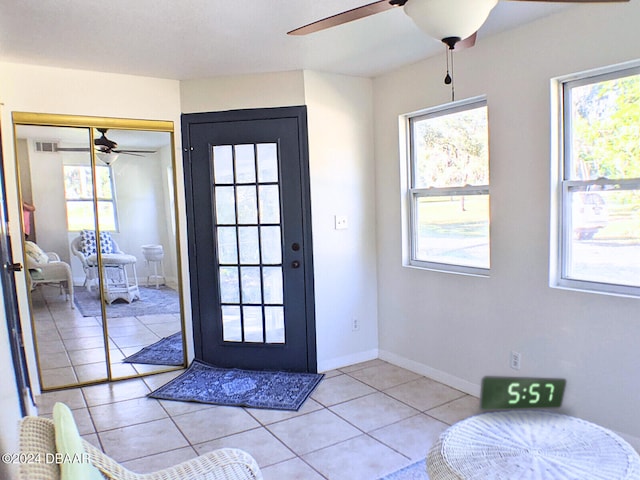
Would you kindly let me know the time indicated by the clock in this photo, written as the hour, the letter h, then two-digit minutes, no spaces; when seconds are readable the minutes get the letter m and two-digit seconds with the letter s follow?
5h57
